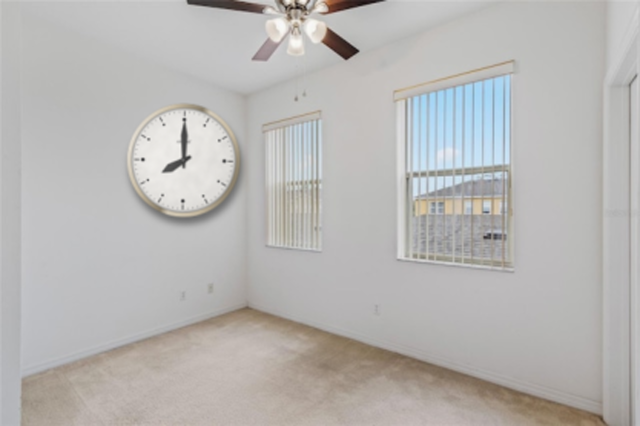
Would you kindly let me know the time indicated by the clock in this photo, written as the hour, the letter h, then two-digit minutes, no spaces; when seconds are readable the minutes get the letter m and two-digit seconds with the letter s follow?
8h00
